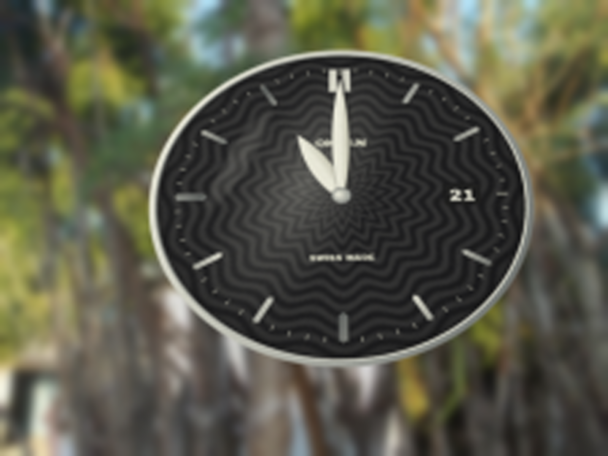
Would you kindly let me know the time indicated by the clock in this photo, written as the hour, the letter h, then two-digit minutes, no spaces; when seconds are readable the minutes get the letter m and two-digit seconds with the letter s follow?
11h00
